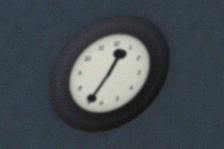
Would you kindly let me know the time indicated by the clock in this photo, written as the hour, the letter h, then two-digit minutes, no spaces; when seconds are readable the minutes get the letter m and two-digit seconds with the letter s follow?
12h34
